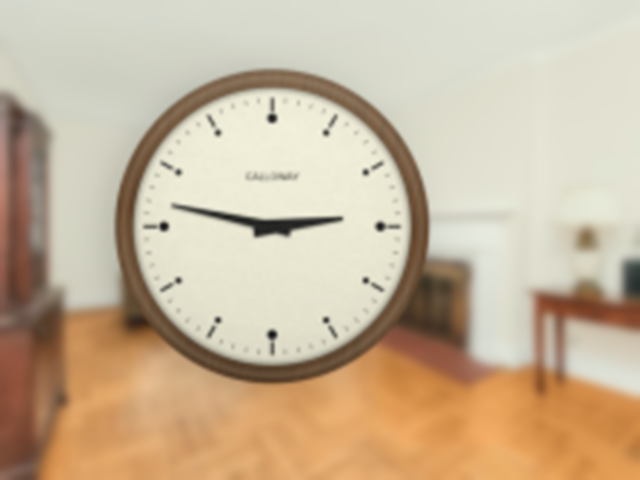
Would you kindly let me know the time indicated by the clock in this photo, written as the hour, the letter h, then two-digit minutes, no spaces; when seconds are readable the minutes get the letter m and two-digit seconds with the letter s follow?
2h47
